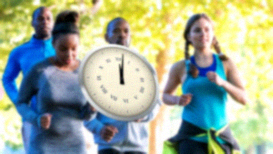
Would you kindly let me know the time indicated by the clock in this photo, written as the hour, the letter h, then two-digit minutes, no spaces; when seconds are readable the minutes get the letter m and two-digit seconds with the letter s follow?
12h02
